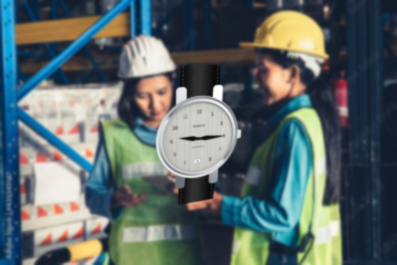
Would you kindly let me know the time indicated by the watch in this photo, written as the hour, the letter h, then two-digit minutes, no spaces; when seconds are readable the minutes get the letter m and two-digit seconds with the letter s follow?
9h15
